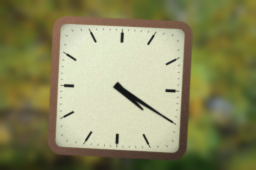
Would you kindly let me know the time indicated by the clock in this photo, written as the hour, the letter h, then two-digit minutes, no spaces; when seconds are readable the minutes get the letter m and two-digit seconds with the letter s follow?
4h20
